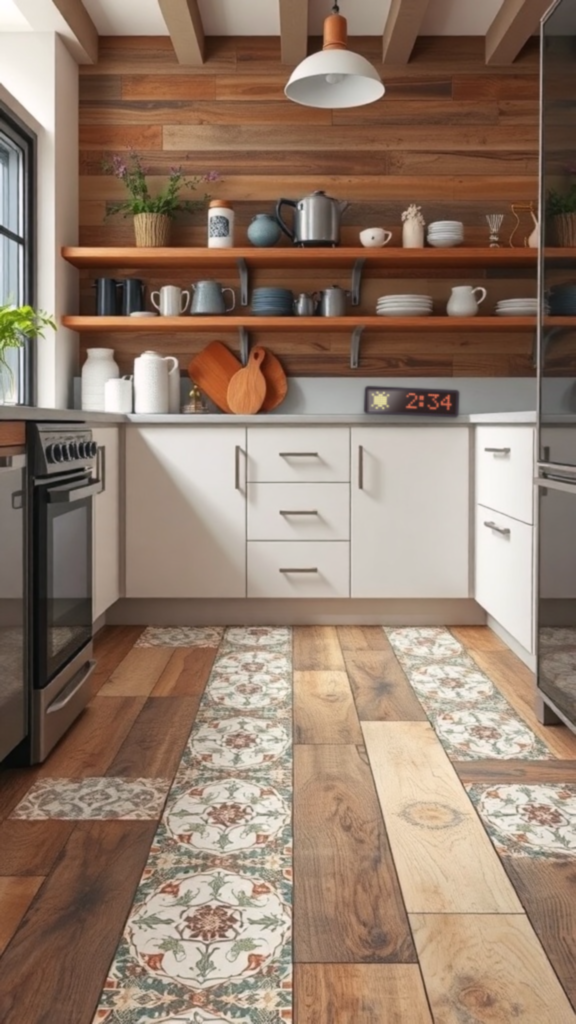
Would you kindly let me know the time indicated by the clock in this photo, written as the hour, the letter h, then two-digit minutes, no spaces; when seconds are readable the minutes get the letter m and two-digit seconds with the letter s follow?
2h34
